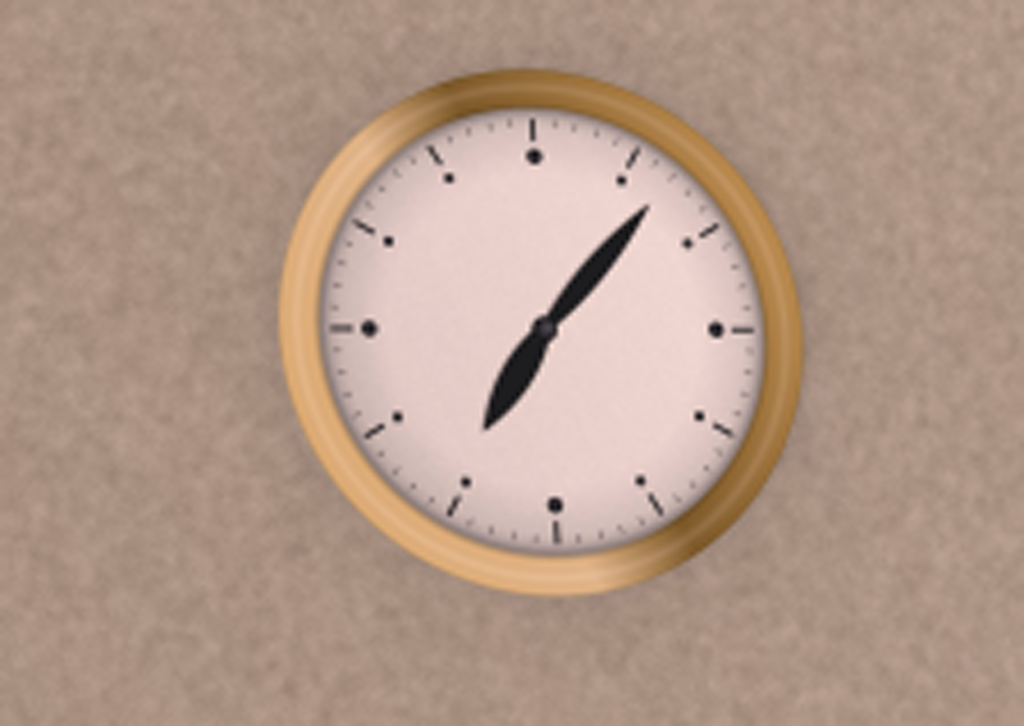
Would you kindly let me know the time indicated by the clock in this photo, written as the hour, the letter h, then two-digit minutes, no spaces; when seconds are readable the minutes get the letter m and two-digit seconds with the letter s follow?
7h07
